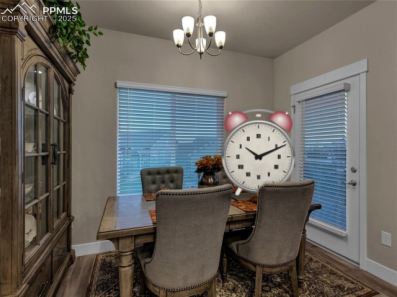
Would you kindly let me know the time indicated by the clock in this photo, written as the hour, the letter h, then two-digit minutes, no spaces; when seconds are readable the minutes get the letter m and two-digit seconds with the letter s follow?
10h11
